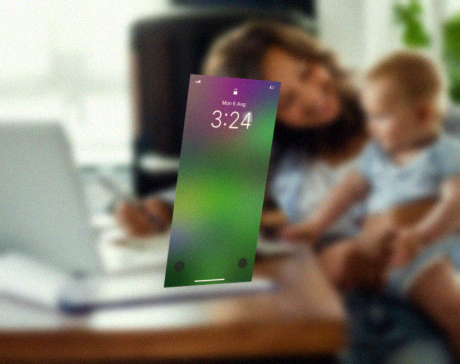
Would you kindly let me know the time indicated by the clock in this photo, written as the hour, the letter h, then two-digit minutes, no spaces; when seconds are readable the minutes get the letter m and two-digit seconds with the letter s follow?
3h24
